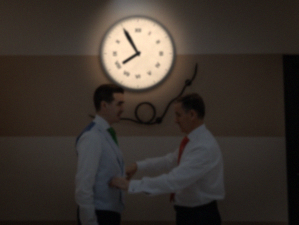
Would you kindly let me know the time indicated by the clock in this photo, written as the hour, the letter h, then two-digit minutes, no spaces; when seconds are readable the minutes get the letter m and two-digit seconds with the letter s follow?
7h55
